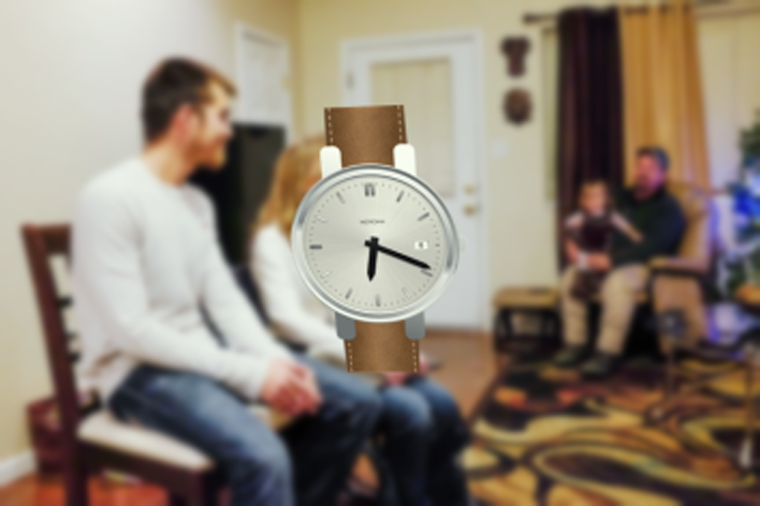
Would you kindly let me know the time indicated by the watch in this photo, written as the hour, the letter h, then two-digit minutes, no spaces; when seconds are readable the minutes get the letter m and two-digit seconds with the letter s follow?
6h19
